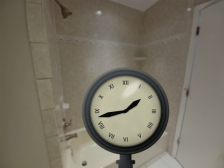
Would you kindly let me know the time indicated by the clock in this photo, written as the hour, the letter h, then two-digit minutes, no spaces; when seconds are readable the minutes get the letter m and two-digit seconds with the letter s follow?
1h43
